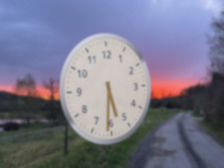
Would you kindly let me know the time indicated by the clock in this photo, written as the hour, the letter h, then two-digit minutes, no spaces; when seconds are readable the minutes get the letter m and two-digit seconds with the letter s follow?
5h31
